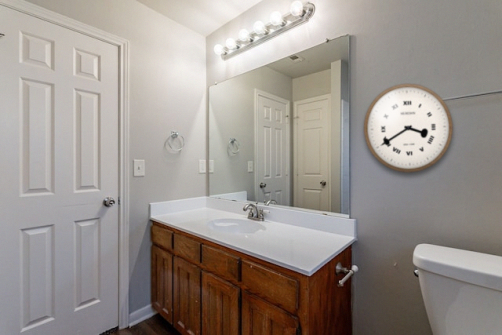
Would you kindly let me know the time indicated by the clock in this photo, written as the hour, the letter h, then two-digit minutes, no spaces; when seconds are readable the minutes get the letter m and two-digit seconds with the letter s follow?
3h40
